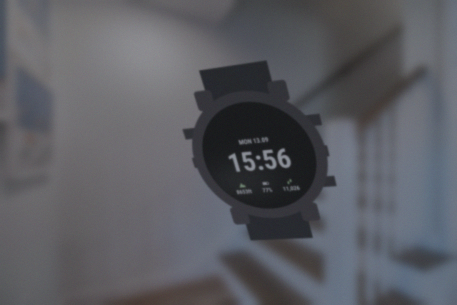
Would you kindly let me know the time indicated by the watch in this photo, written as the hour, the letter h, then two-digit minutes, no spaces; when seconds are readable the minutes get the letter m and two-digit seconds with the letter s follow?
15h56
